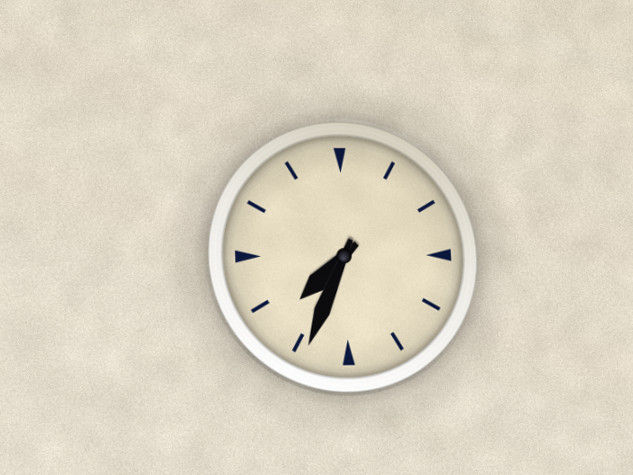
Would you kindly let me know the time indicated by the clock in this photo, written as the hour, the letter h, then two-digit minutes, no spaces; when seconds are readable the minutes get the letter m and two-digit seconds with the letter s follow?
7h34
